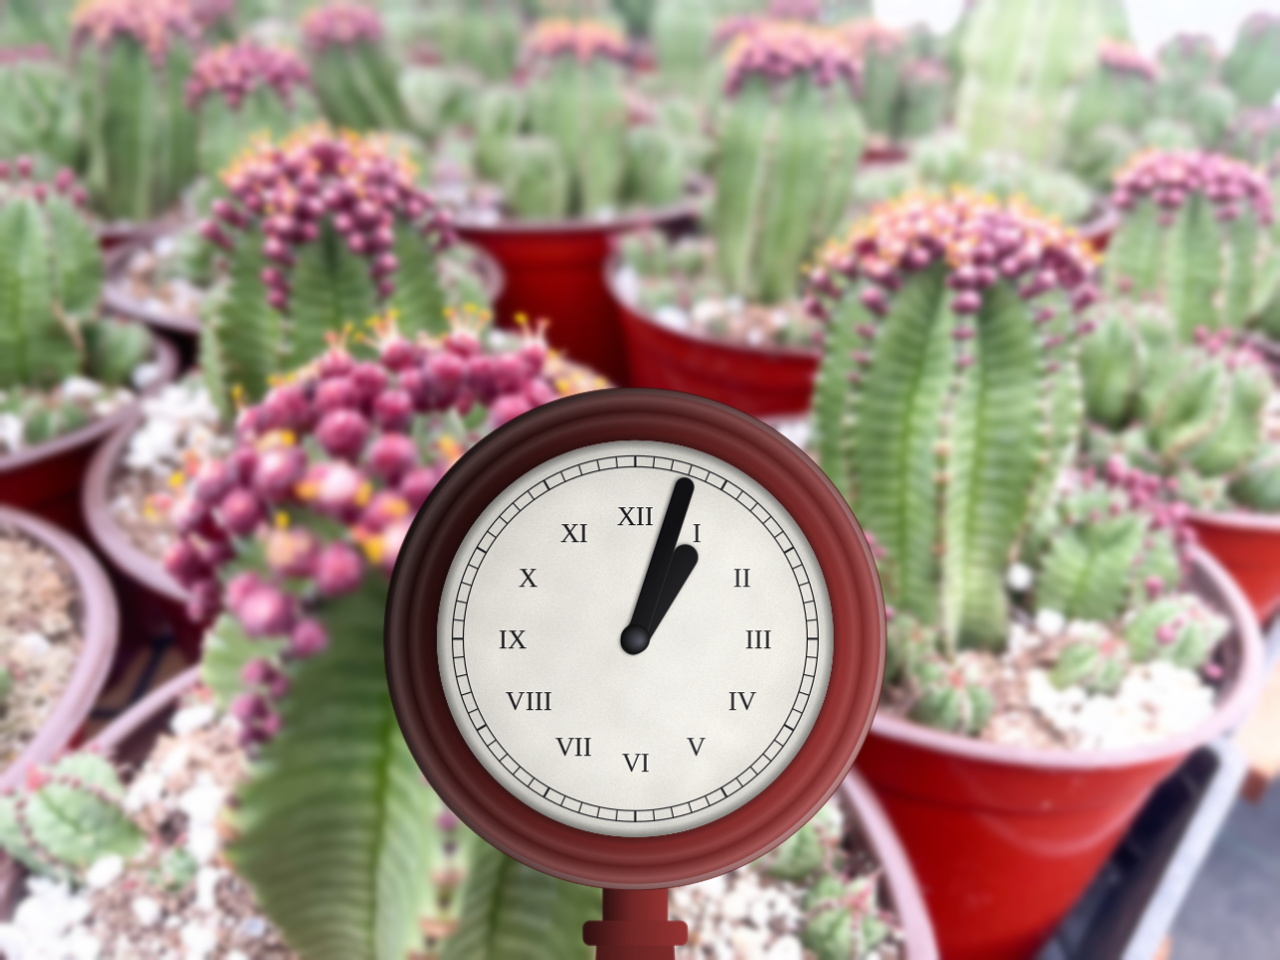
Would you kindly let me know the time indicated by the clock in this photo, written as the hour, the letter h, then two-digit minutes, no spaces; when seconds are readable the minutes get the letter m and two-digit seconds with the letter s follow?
1h03
